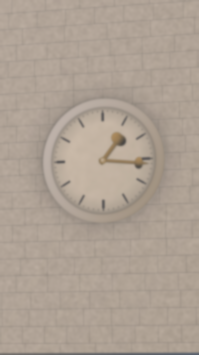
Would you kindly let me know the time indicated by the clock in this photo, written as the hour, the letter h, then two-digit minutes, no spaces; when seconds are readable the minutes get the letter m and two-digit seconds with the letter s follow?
1h16
